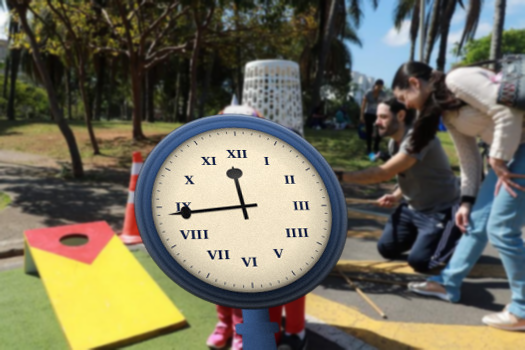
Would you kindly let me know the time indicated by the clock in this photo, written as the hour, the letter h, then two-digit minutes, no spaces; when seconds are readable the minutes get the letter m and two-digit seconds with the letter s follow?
11h44
